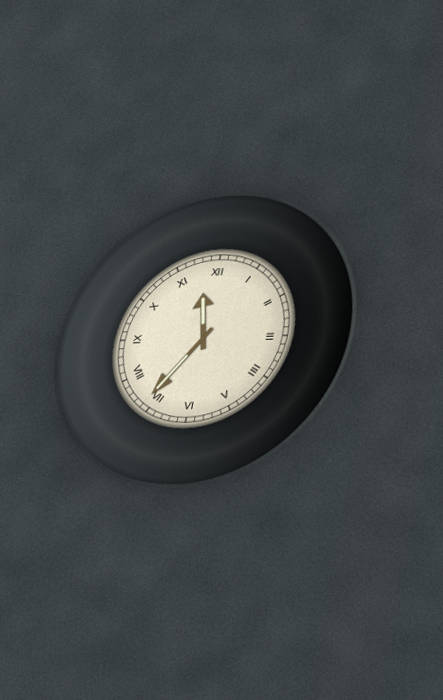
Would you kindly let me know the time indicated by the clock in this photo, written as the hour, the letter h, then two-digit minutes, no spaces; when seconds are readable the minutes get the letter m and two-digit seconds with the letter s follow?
11h36
